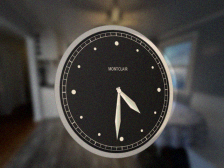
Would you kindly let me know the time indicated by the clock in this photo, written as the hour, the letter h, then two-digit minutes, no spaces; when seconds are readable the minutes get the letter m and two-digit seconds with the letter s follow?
4h31
